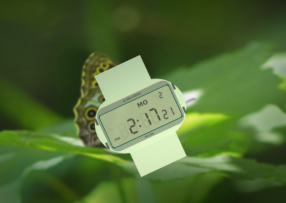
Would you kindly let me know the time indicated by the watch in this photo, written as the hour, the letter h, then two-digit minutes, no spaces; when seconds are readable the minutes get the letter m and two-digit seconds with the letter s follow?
2h17m21s
